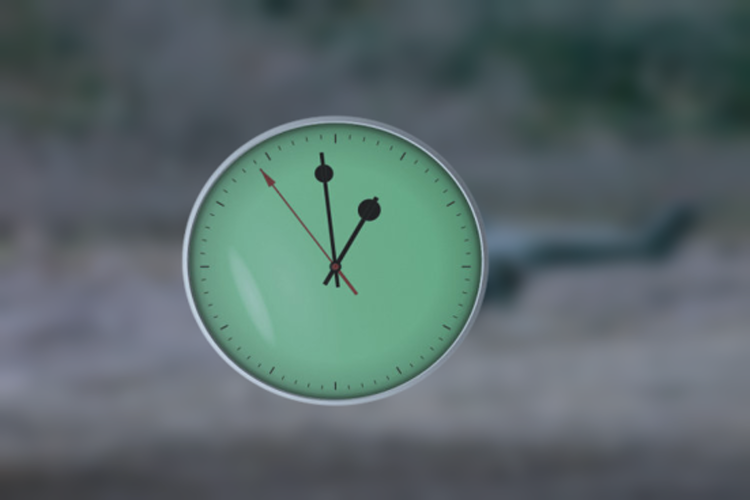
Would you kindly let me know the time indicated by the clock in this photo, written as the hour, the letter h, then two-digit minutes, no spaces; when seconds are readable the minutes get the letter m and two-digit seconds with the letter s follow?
12h58m54s
